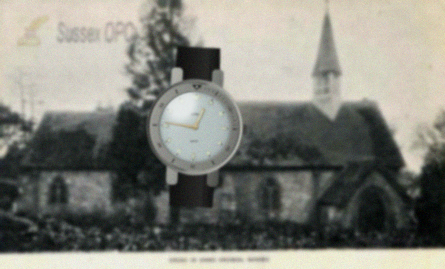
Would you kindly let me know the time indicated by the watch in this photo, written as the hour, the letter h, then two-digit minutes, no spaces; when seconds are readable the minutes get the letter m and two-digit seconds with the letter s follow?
12h46
